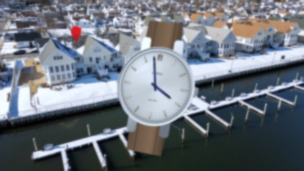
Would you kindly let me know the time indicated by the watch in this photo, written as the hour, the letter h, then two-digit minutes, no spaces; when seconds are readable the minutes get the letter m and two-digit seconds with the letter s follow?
3h58
